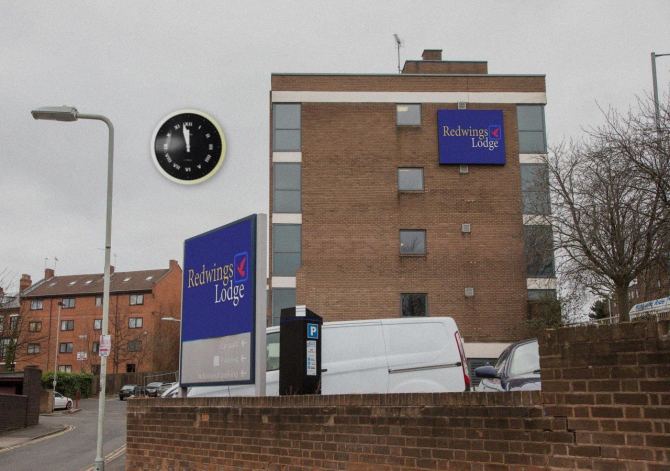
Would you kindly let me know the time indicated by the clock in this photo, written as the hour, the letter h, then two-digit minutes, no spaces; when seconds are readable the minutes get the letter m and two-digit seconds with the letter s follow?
11h58
